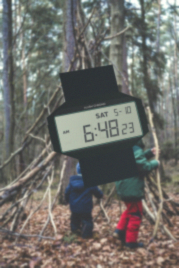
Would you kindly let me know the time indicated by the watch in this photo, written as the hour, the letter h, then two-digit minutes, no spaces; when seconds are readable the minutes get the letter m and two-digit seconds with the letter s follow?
6h48m23s
